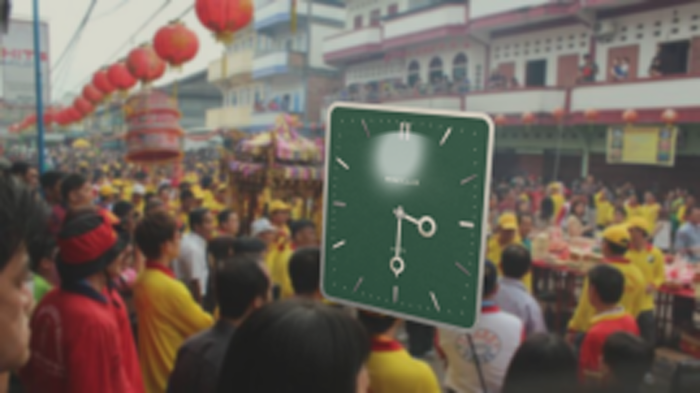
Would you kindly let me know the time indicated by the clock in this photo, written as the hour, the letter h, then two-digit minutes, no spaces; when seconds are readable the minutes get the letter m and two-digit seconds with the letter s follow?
3h30
